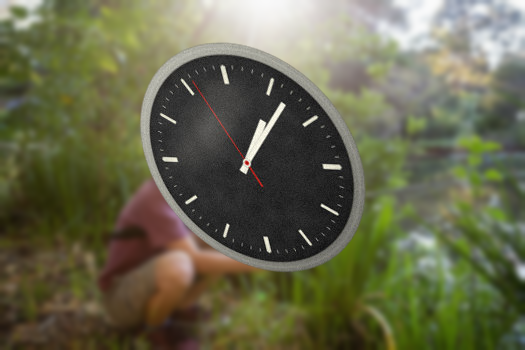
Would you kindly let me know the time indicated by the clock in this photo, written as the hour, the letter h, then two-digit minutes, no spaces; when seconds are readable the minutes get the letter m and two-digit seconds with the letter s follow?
1h06m56s
